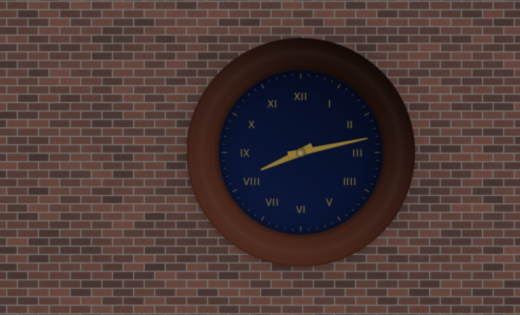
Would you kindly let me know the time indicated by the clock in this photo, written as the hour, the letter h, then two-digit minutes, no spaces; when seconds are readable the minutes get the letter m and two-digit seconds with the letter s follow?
8h13
